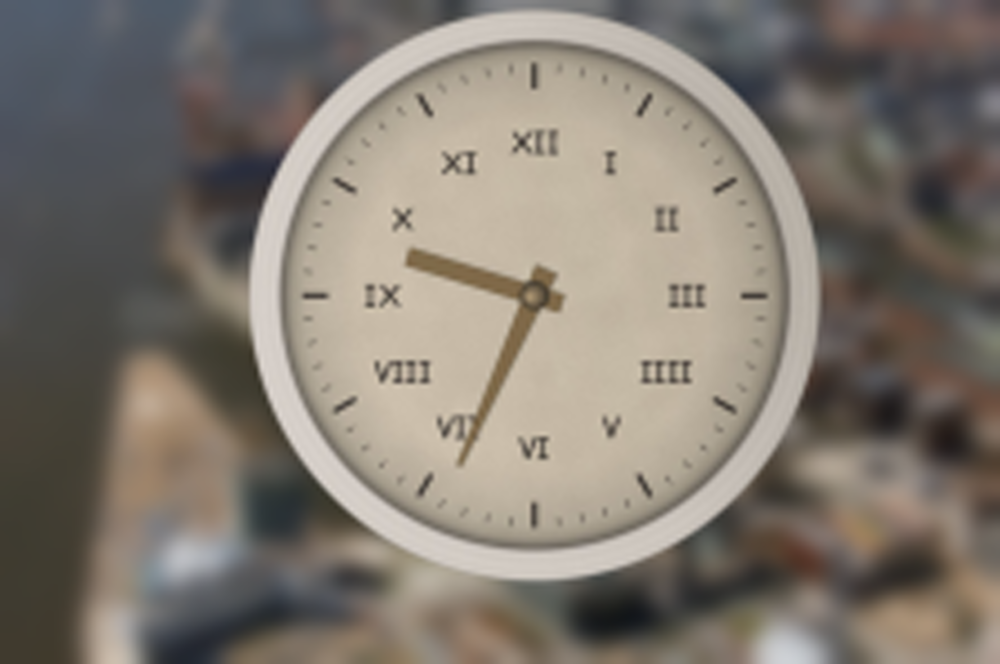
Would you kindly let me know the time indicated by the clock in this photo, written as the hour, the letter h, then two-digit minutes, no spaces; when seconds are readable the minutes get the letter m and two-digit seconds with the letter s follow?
9h34
